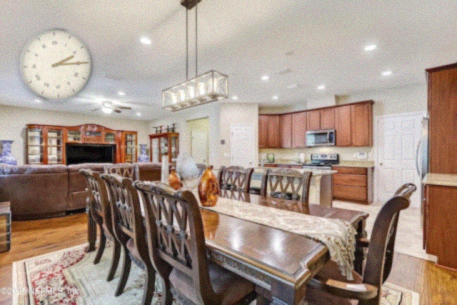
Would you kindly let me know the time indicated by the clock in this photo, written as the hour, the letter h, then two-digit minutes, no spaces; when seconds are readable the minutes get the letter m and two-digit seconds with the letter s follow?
2h15
